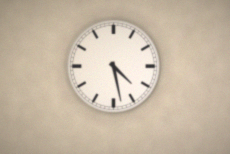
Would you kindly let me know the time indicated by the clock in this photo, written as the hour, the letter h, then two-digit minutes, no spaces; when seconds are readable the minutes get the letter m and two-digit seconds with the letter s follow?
4h28
